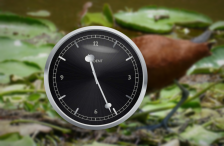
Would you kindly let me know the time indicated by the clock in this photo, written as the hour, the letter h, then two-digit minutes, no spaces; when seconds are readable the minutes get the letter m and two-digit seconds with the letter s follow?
11h26
